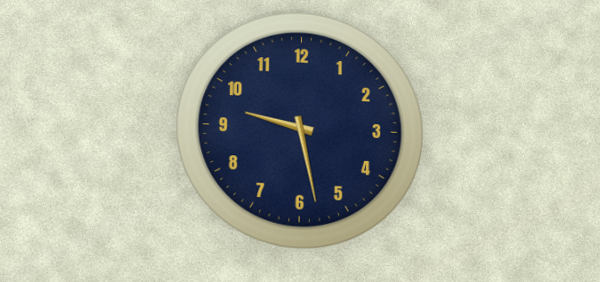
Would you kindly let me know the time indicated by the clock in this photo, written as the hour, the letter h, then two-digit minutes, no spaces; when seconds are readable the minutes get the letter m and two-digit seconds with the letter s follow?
9h28
